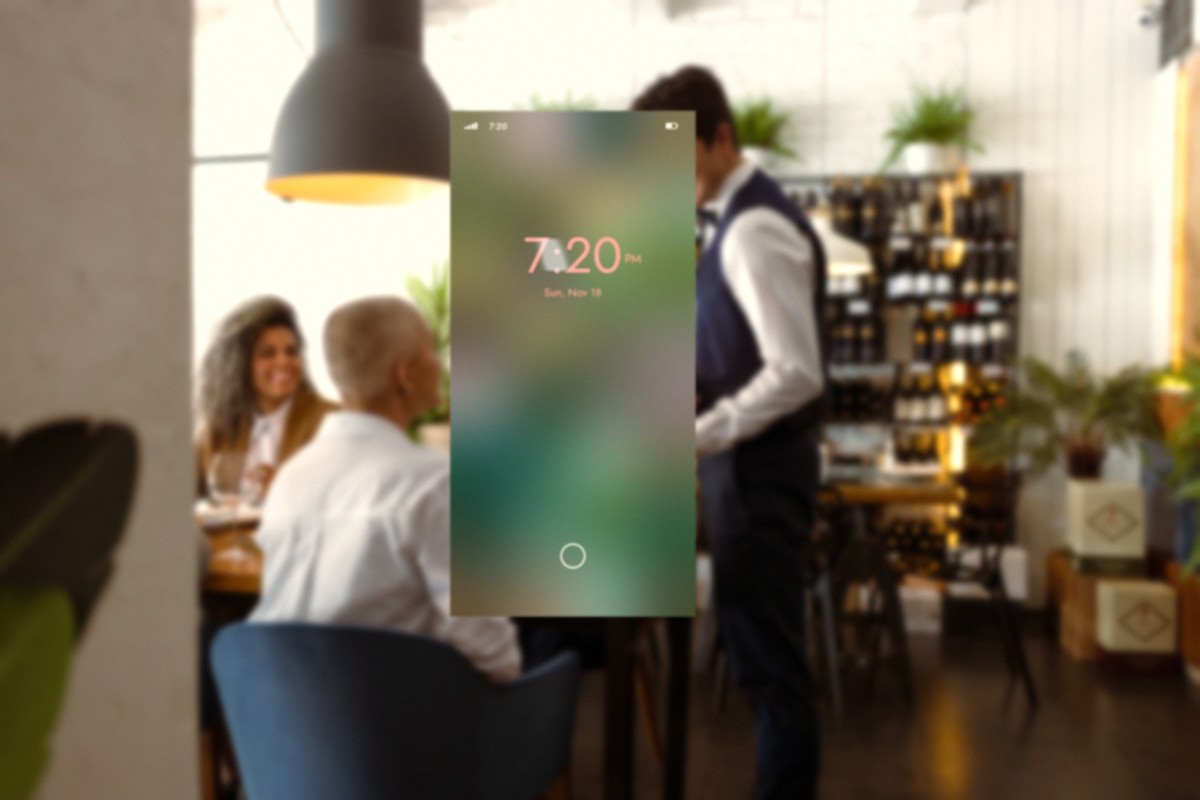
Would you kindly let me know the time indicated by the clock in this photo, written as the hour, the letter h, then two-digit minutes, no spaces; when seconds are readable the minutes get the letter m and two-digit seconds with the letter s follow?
7h20
